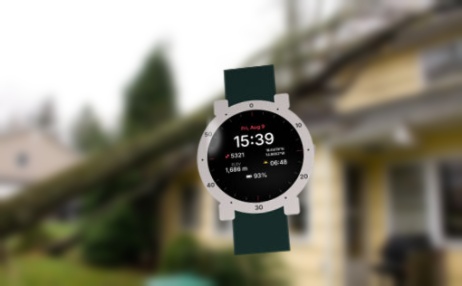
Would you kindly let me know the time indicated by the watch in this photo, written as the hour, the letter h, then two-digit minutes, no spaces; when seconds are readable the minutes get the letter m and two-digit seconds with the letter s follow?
15h39
